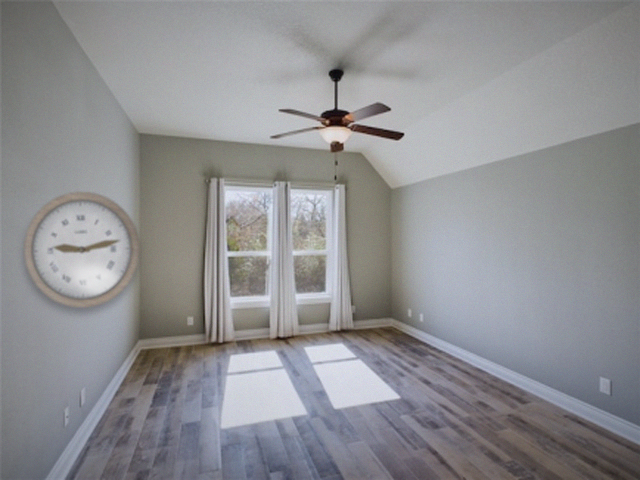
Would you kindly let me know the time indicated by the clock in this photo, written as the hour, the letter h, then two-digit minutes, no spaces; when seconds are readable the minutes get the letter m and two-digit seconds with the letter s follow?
9h13
